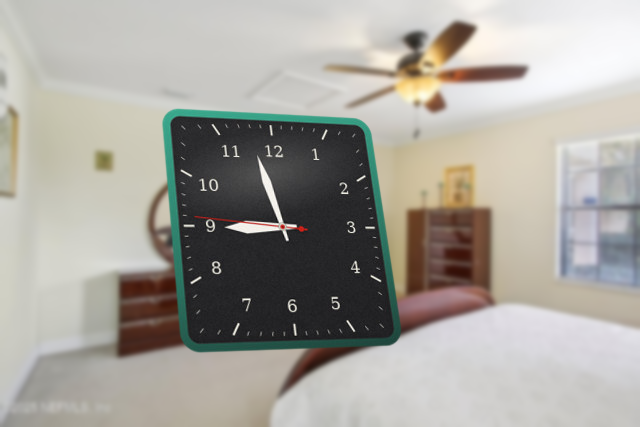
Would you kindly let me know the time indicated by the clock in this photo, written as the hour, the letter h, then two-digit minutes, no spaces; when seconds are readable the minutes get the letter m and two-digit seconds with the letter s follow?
8h57m46s
